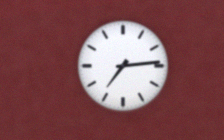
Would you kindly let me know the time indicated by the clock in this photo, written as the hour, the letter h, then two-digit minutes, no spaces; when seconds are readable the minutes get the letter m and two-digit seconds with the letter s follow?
7h14
